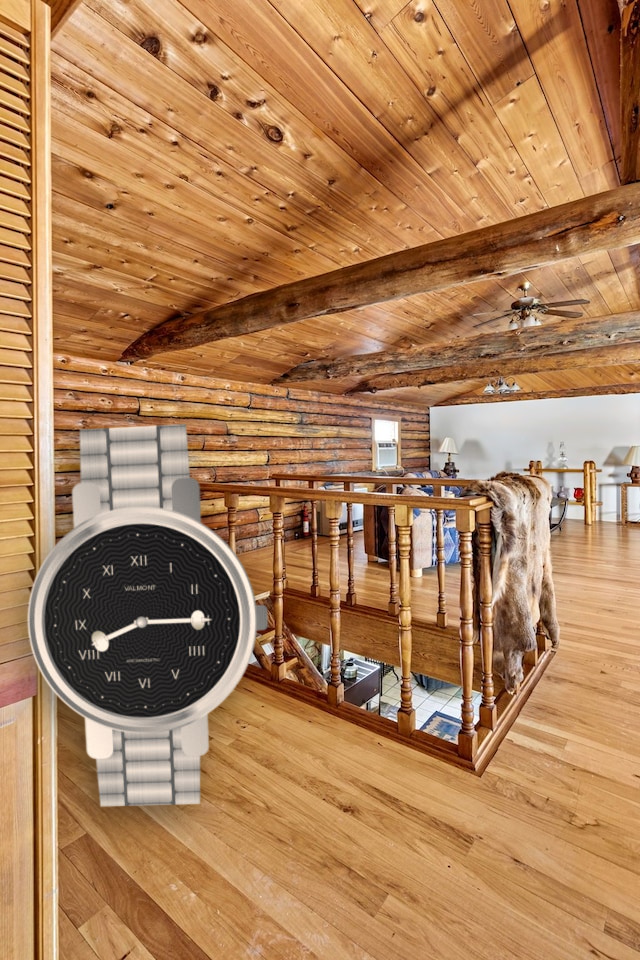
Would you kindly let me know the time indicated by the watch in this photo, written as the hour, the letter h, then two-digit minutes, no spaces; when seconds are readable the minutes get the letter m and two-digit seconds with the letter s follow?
8h15
